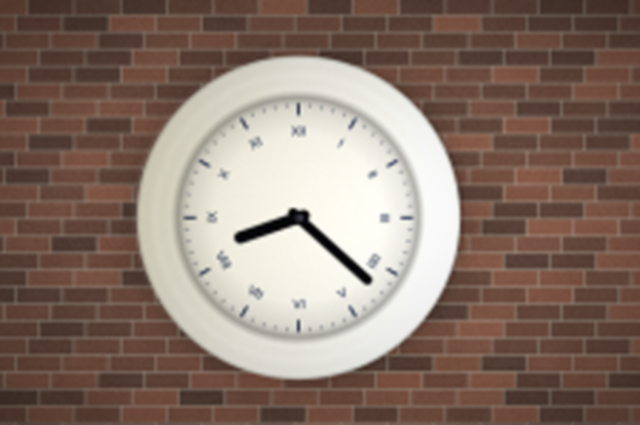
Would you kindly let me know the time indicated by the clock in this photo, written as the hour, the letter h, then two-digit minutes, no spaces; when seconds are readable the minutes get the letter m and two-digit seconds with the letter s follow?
8h22
